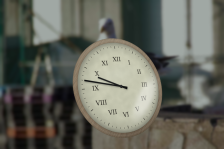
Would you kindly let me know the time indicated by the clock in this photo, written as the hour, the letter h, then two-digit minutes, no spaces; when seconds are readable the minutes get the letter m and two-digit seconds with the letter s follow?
9h47
